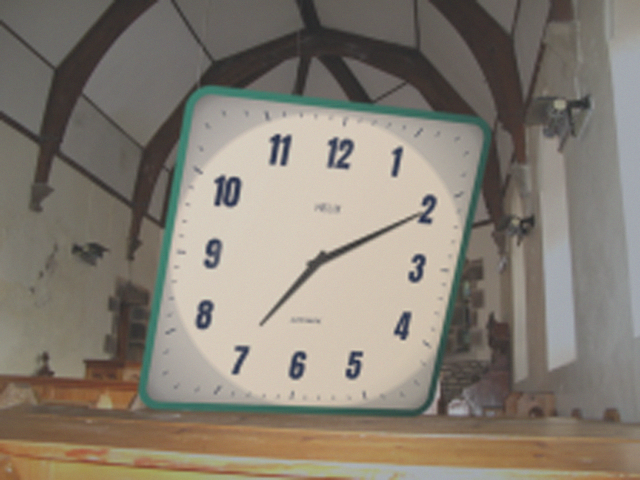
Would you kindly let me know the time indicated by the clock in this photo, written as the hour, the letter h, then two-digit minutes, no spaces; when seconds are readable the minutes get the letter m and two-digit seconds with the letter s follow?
7h10
